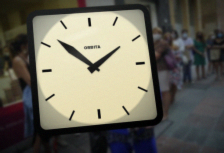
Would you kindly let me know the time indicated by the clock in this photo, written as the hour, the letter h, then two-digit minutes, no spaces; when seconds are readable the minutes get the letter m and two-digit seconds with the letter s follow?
1h52
